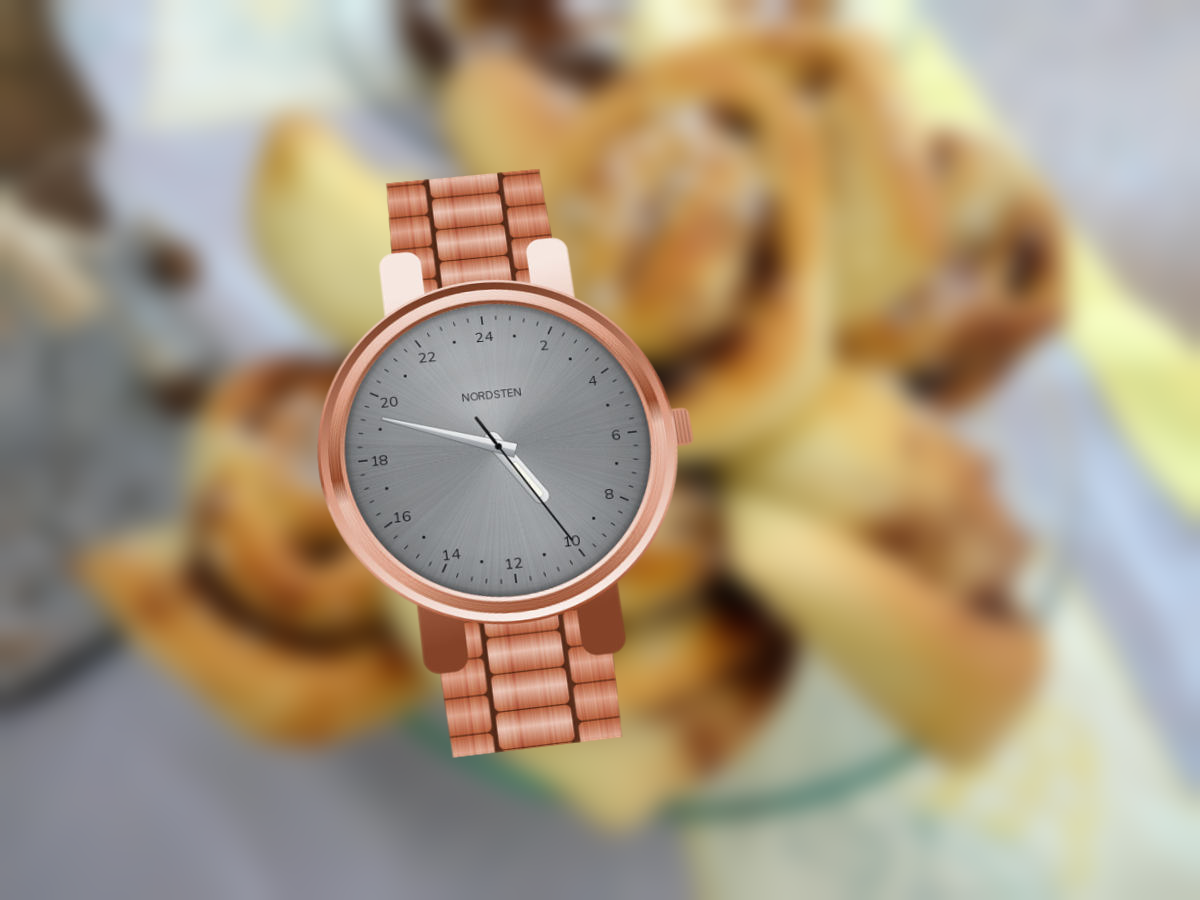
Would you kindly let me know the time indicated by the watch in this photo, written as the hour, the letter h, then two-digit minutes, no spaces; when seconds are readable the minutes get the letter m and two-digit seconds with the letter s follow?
9h48m25s
